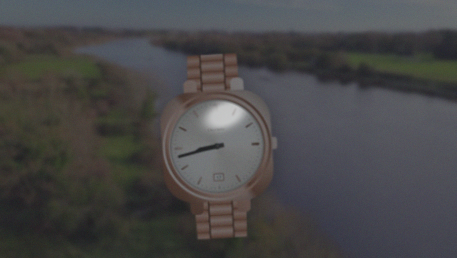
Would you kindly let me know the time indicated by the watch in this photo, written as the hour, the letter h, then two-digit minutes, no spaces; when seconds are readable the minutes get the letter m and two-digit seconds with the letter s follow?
8h43
